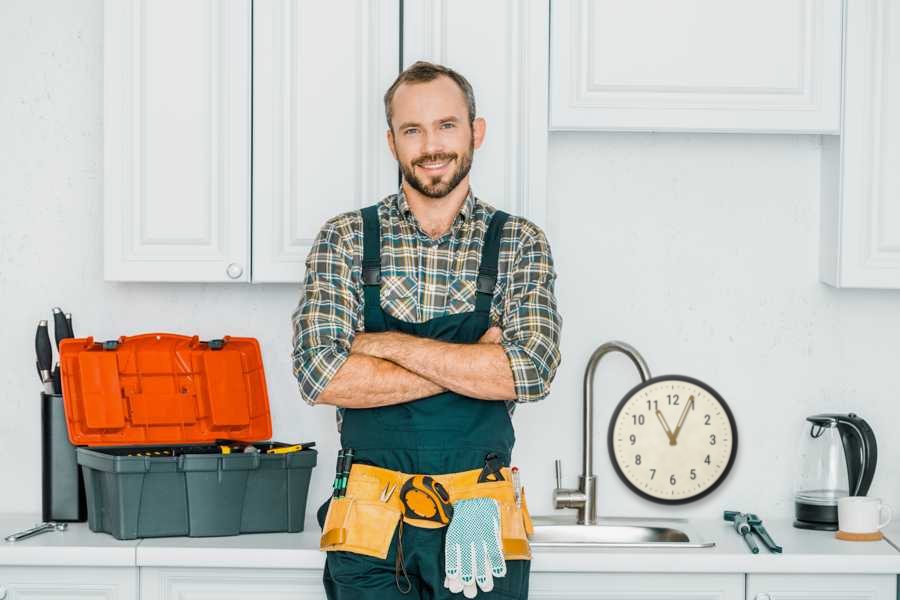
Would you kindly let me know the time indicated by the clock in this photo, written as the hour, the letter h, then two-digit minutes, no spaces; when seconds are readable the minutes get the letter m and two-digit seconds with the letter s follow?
11h04
